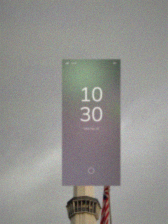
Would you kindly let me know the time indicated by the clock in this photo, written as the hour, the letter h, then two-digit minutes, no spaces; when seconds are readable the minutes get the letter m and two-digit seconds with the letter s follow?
10h30
